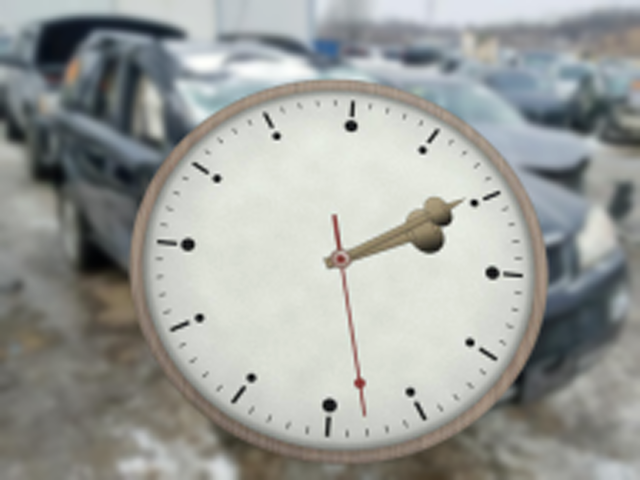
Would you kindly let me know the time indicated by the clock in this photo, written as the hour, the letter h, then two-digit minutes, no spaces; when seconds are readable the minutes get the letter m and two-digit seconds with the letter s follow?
2h09m28s
